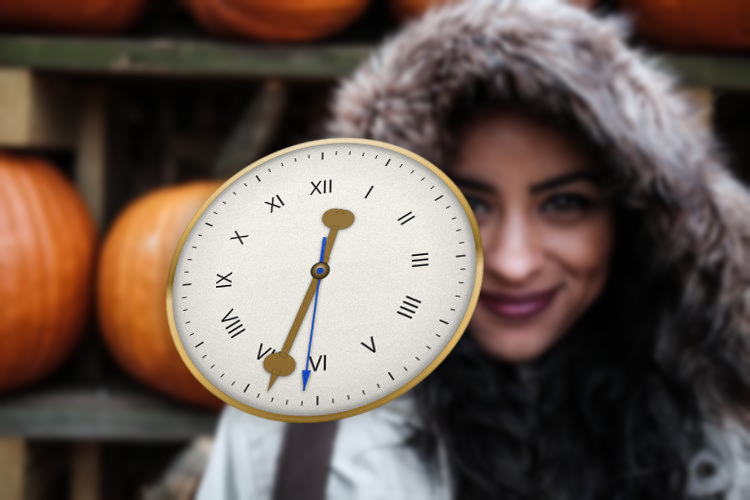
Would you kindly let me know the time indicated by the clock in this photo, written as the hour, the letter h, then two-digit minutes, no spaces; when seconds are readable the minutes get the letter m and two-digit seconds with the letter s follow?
12h33m31s
